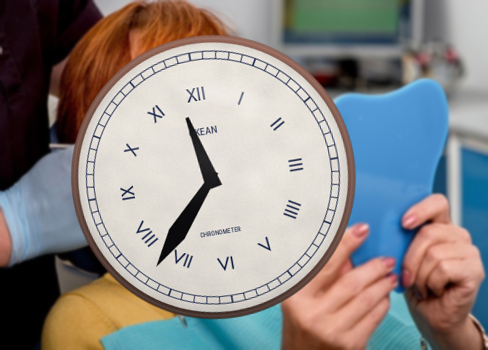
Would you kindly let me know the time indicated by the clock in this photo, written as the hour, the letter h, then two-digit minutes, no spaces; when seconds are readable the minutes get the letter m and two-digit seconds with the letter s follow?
11h37
